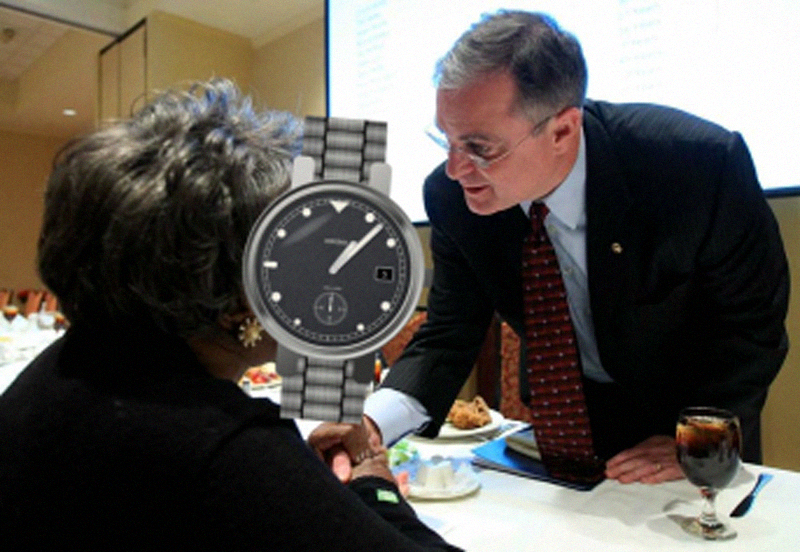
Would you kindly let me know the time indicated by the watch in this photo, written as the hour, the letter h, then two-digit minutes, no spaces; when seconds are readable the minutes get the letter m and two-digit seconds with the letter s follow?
1h07
